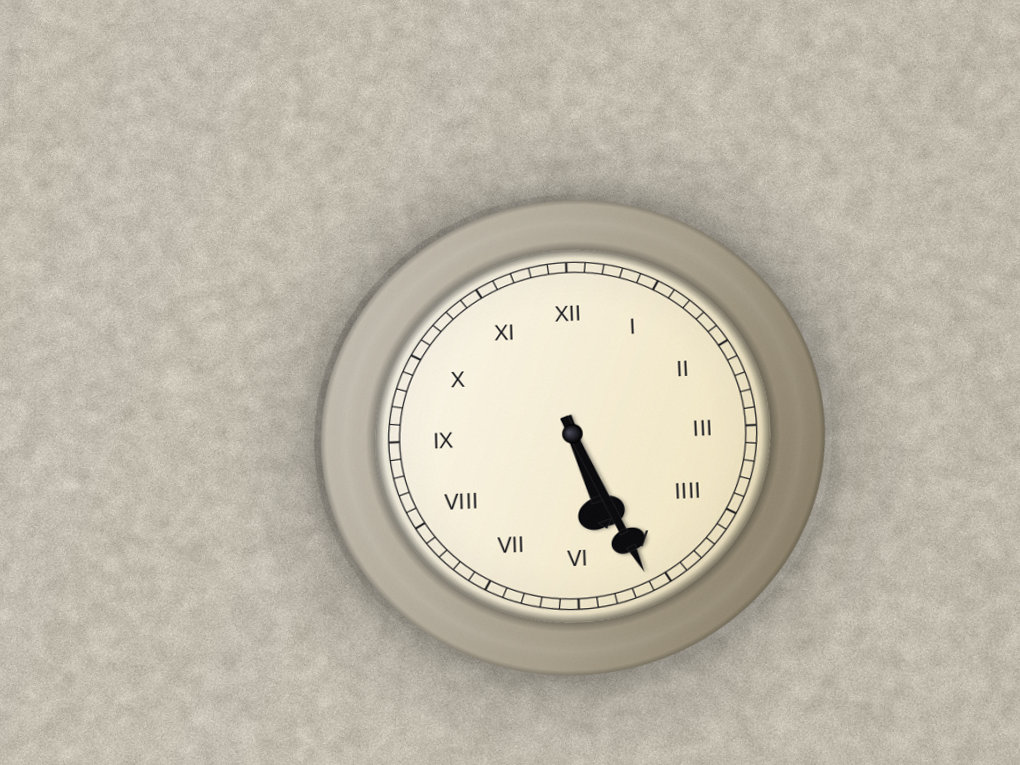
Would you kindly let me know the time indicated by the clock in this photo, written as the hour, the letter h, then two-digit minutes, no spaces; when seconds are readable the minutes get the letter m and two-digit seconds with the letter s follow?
5h26
